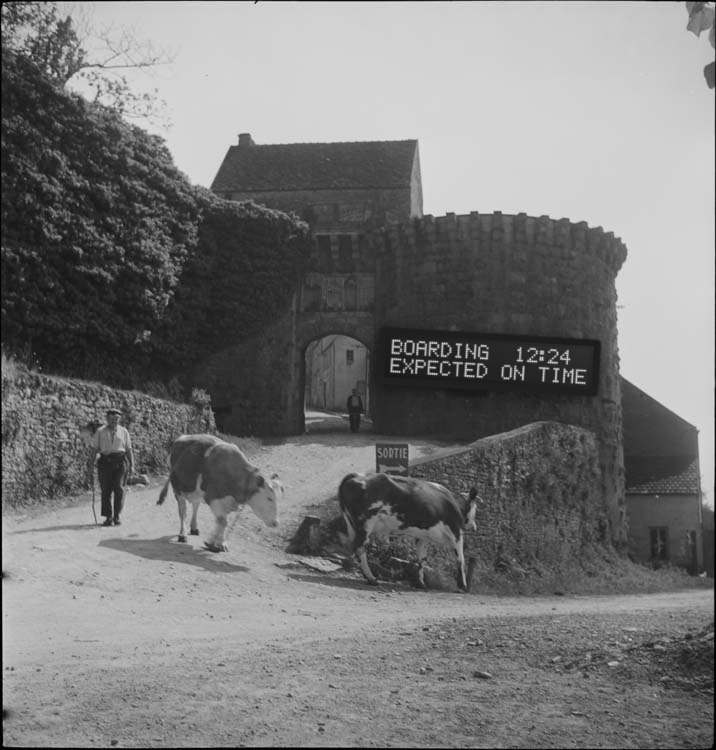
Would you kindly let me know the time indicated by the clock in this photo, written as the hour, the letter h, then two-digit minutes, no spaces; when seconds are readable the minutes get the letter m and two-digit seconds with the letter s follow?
12h24
